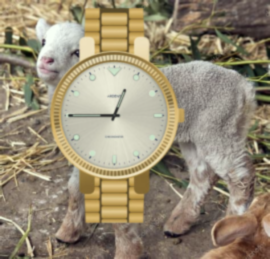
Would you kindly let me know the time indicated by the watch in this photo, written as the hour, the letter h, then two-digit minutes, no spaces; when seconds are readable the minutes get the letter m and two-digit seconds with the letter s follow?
12h45
